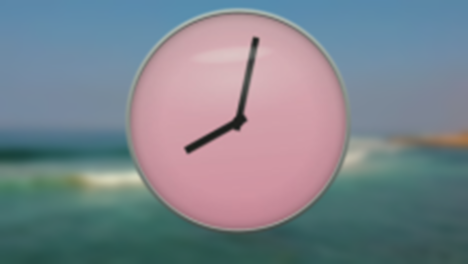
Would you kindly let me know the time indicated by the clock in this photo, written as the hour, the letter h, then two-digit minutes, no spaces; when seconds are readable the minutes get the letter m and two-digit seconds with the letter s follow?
8h02
